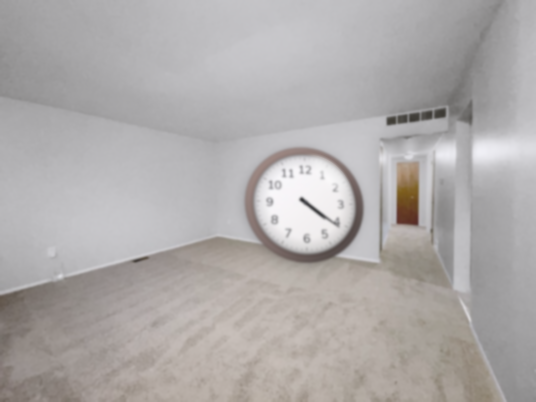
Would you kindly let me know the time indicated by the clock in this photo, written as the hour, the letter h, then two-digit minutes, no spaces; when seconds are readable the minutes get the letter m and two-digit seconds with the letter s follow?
4h21
